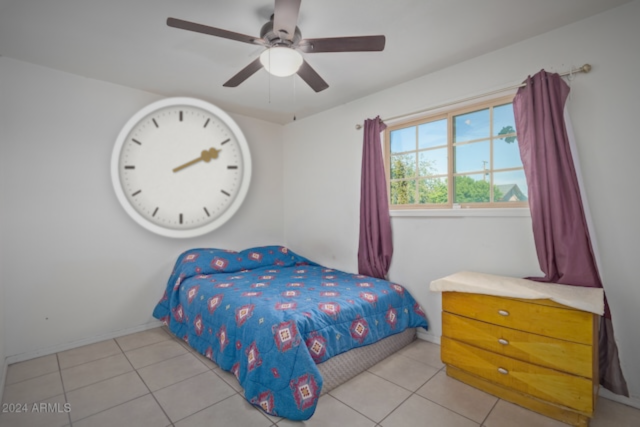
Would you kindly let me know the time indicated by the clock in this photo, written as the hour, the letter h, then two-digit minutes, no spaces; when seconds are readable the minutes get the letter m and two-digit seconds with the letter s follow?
2h11
